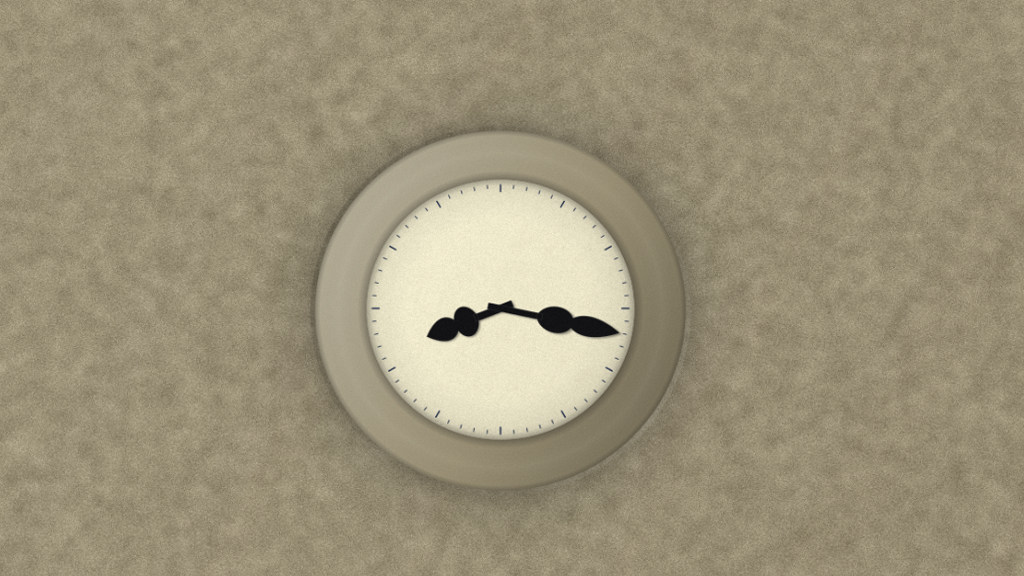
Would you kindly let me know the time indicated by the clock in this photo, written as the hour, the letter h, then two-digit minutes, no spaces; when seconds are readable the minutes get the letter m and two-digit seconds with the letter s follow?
8h17
